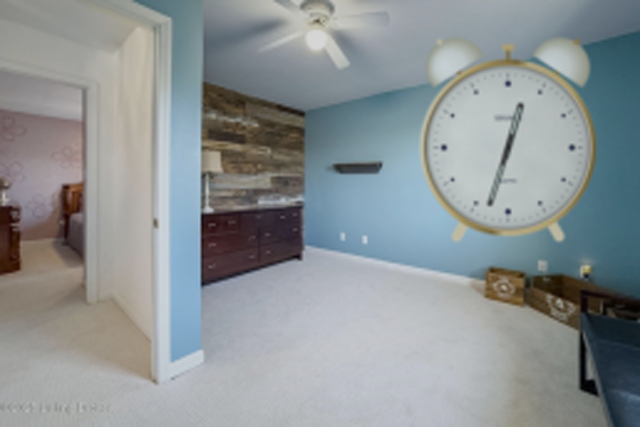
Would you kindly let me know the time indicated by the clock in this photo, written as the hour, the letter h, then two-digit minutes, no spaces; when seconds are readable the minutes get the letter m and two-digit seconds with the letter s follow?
12h33
